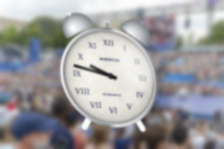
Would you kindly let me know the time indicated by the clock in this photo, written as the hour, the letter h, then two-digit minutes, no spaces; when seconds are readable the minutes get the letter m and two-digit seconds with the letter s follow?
9h47
